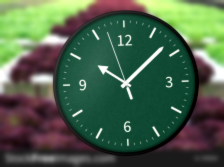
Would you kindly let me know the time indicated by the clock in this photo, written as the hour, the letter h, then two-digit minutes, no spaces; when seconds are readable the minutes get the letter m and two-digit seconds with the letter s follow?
10h07m57s
